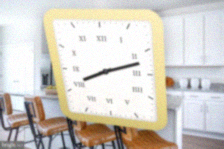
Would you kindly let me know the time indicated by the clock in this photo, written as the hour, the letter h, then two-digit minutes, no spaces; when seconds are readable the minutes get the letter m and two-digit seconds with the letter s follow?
8h12
